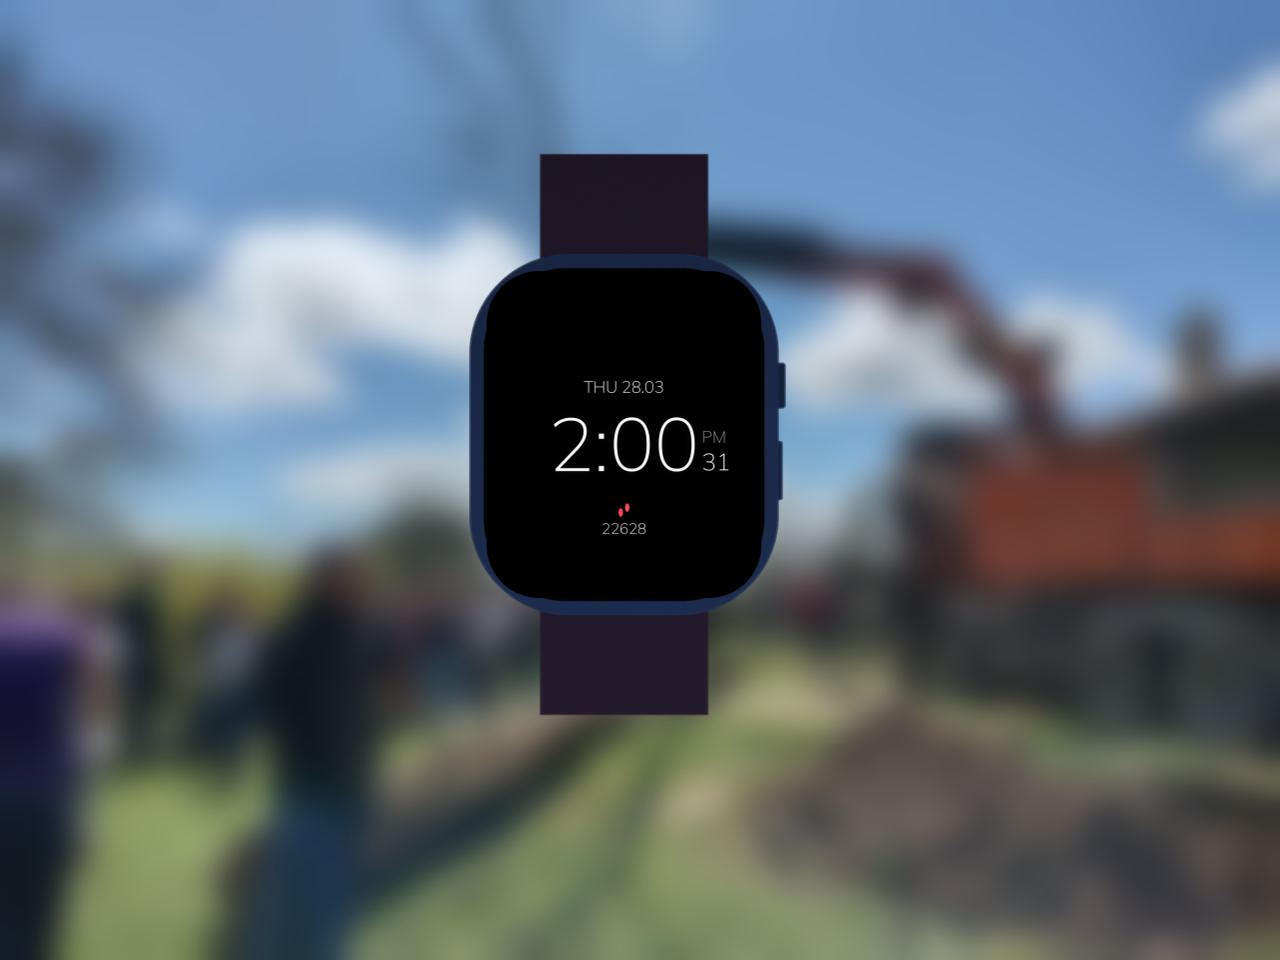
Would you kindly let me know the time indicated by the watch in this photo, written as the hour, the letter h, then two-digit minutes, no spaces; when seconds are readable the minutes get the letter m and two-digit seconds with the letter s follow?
2h00m31s
